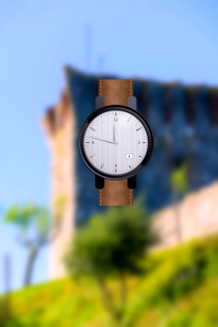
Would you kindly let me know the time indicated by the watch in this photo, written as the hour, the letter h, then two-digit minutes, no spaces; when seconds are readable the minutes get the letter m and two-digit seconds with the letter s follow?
11h47
